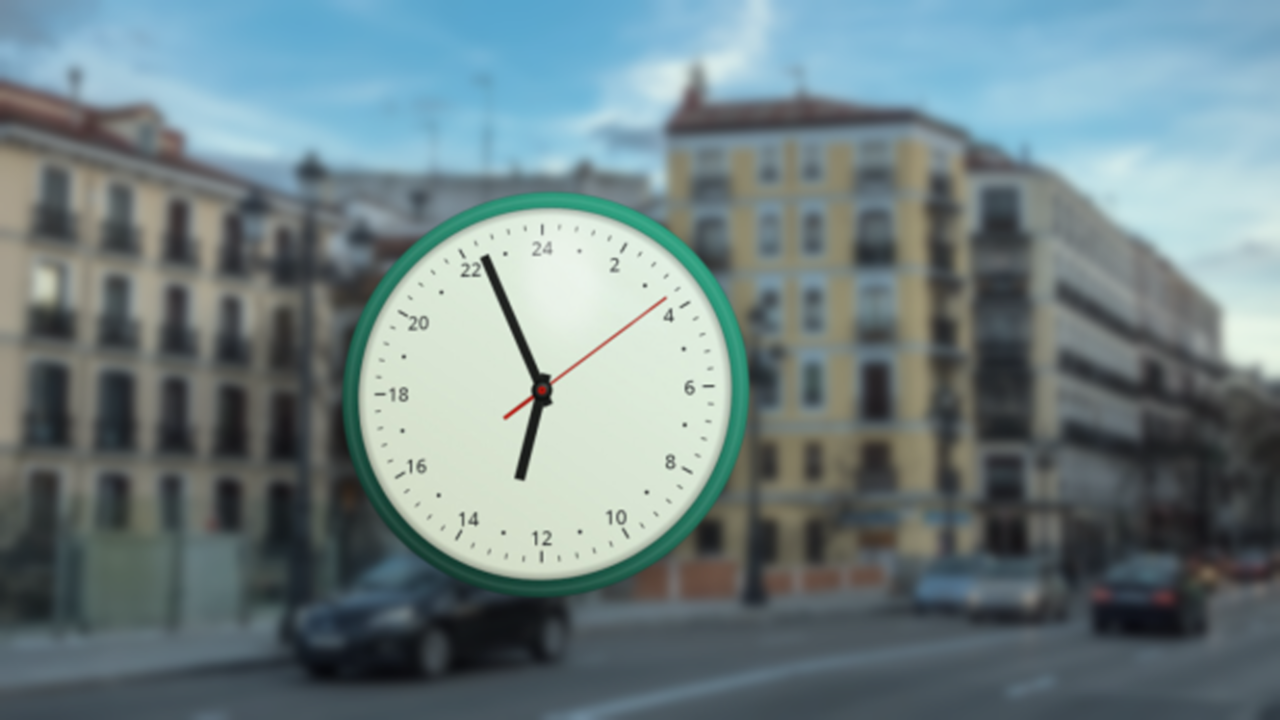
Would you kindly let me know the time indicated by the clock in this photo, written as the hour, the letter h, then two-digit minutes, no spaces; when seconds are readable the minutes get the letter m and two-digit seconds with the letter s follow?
12h56m09s
